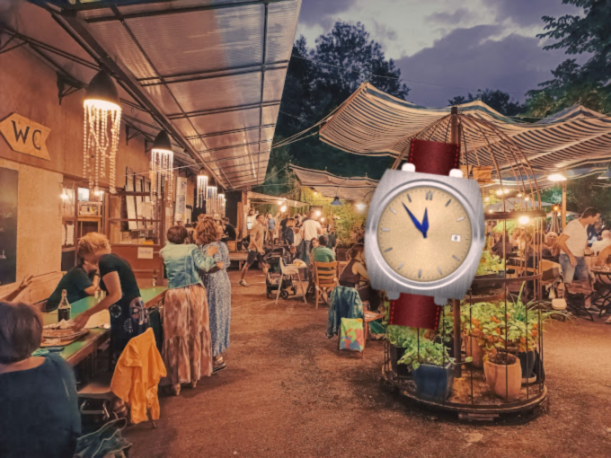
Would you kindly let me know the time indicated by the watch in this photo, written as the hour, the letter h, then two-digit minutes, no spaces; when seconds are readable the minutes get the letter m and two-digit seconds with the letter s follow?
11h53
